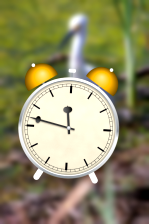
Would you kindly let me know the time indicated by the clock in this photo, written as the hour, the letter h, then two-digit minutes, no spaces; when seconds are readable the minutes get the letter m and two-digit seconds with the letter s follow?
11h47
